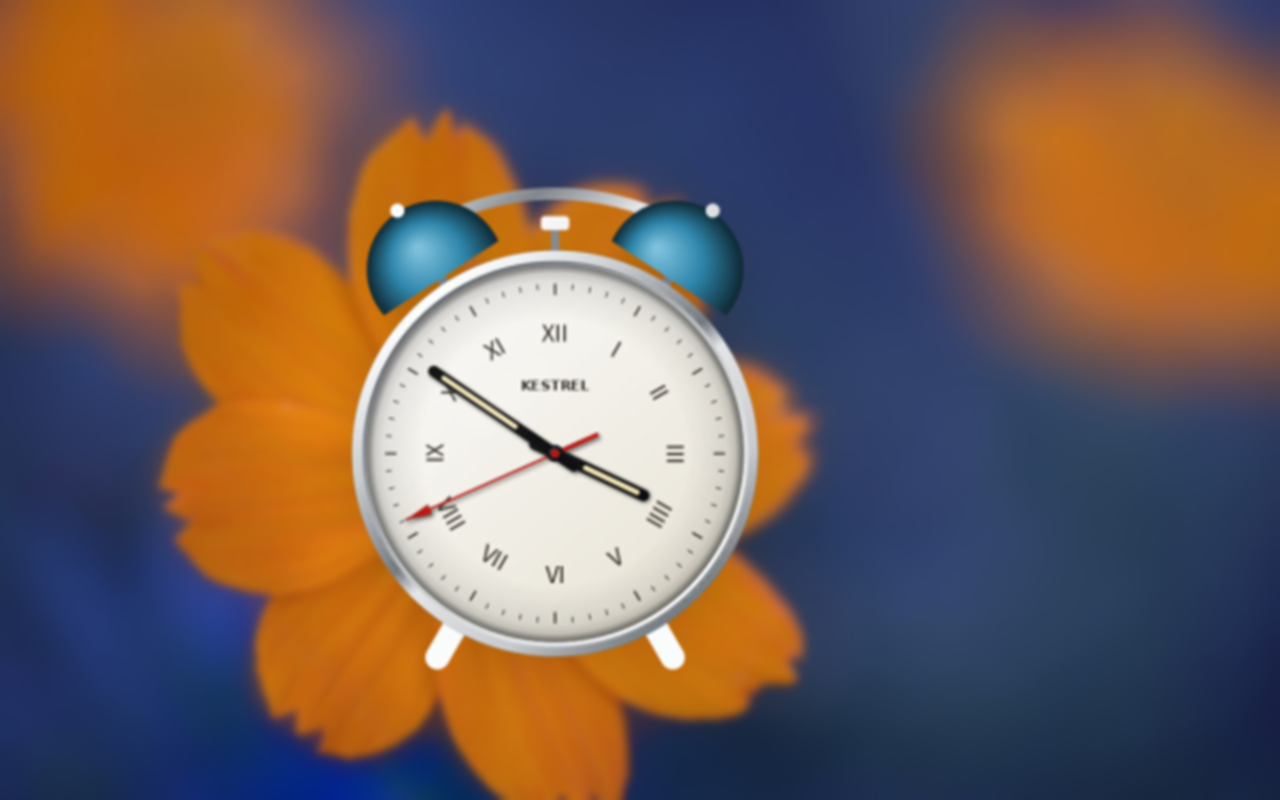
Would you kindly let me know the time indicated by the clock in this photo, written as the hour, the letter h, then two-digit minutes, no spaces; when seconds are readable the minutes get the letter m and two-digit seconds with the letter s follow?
3h50m41s
